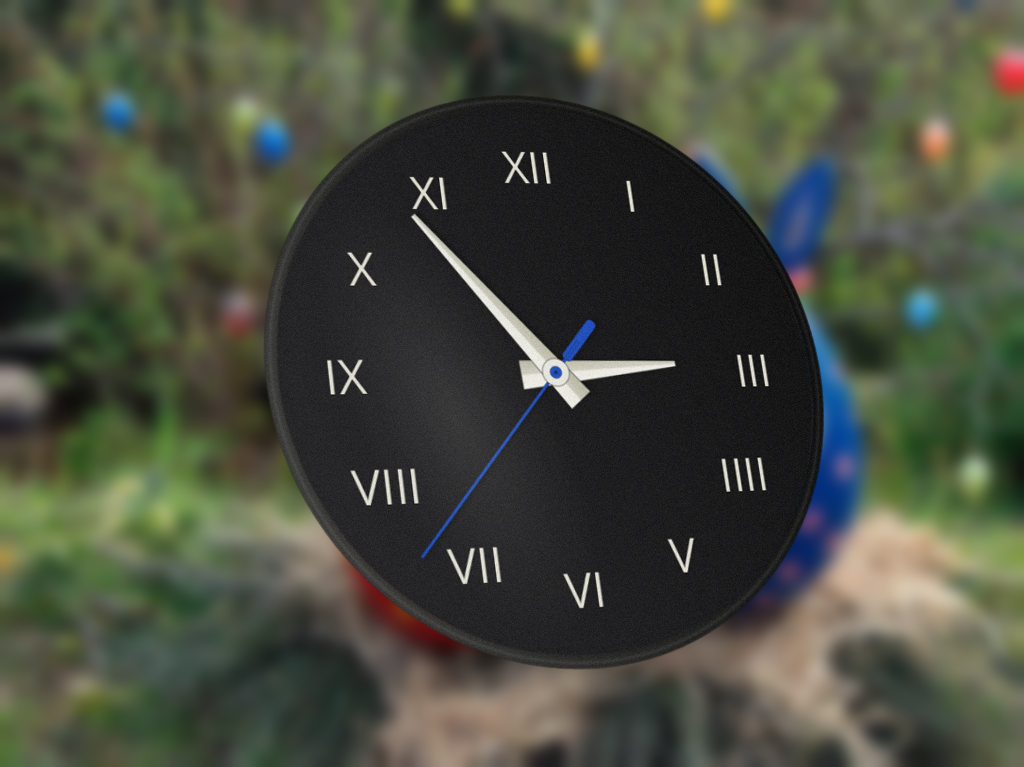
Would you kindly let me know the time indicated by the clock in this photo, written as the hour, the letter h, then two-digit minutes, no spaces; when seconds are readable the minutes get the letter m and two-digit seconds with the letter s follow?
2h53m37s
